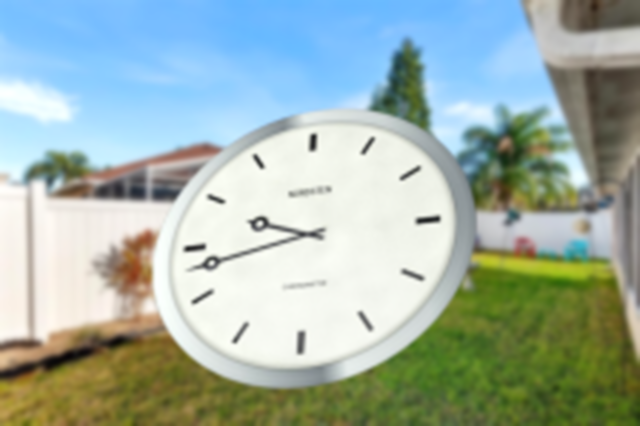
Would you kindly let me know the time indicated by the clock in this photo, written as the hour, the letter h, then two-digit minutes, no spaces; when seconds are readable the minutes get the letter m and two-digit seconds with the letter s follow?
9h43
